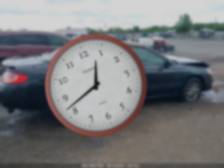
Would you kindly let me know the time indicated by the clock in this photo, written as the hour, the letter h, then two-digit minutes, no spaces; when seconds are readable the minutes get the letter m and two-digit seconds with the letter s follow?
12h42
